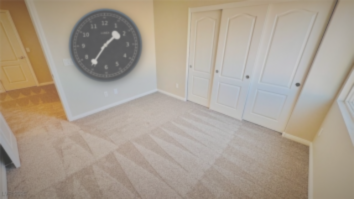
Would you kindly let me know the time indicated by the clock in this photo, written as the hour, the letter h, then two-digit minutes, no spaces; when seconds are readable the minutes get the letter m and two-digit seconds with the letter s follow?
1h36
